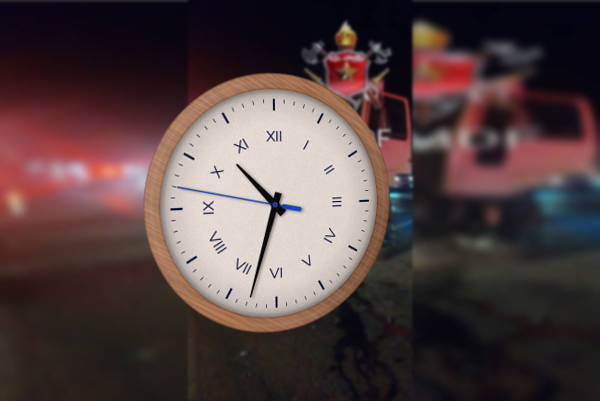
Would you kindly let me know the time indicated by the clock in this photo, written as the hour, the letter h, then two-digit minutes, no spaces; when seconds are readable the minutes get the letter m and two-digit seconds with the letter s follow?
10h32m47s
